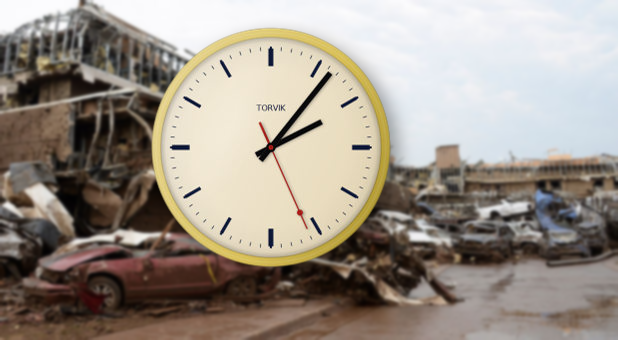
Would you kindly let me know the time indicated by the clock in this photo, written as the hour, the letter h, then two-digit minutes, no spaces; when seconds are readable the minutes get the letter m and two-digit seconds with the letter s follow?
2h06m26s
